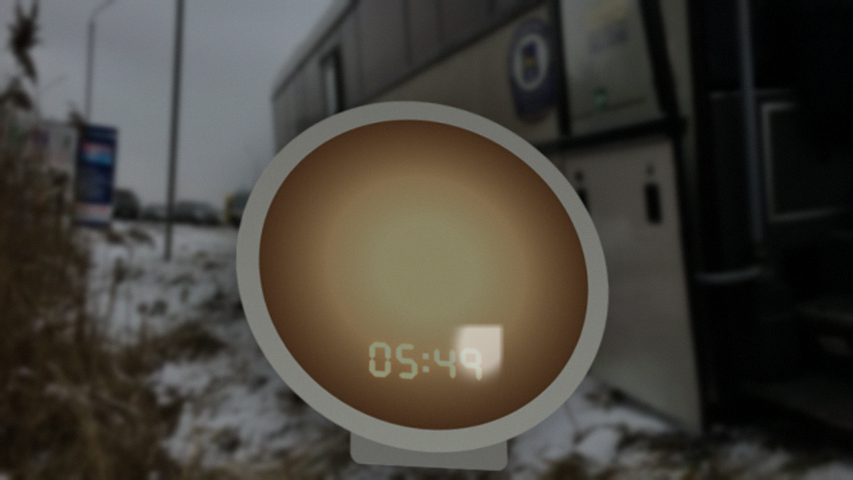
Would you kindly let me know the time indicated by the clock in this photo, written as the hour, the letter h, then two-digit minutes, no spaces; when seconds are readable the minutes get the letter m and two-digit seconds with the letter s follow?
5h49
